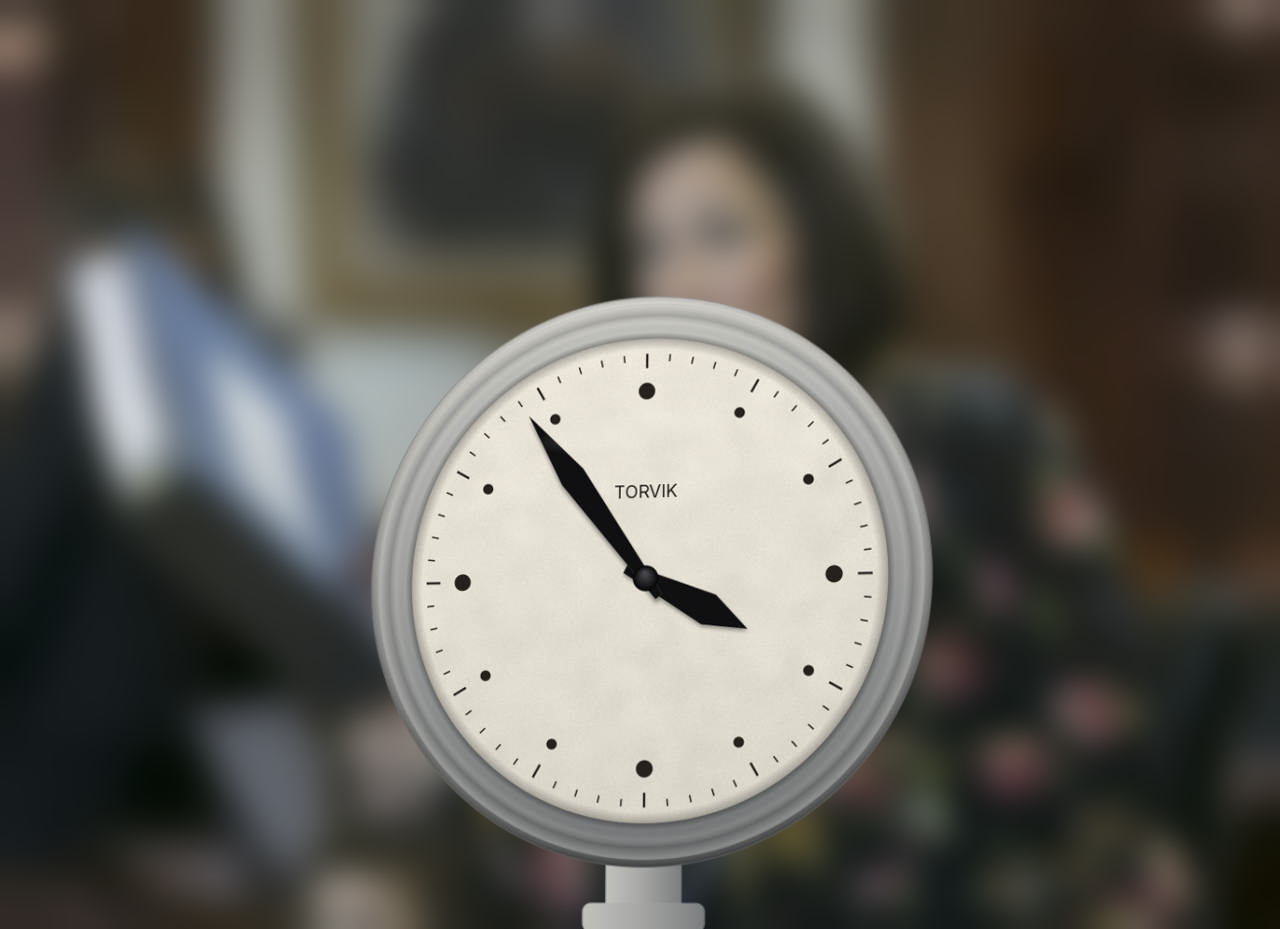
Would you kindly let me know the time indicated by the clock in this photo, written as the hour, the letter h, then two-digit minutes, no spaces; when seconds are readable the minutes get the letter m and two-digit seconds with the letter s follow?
3h54
